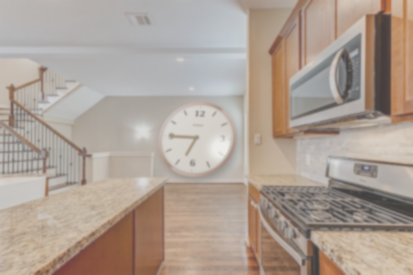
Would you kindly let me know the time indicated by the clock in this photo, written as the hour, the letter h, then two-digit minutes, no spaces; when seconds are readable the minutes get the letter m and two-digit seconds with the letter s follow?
6h45
